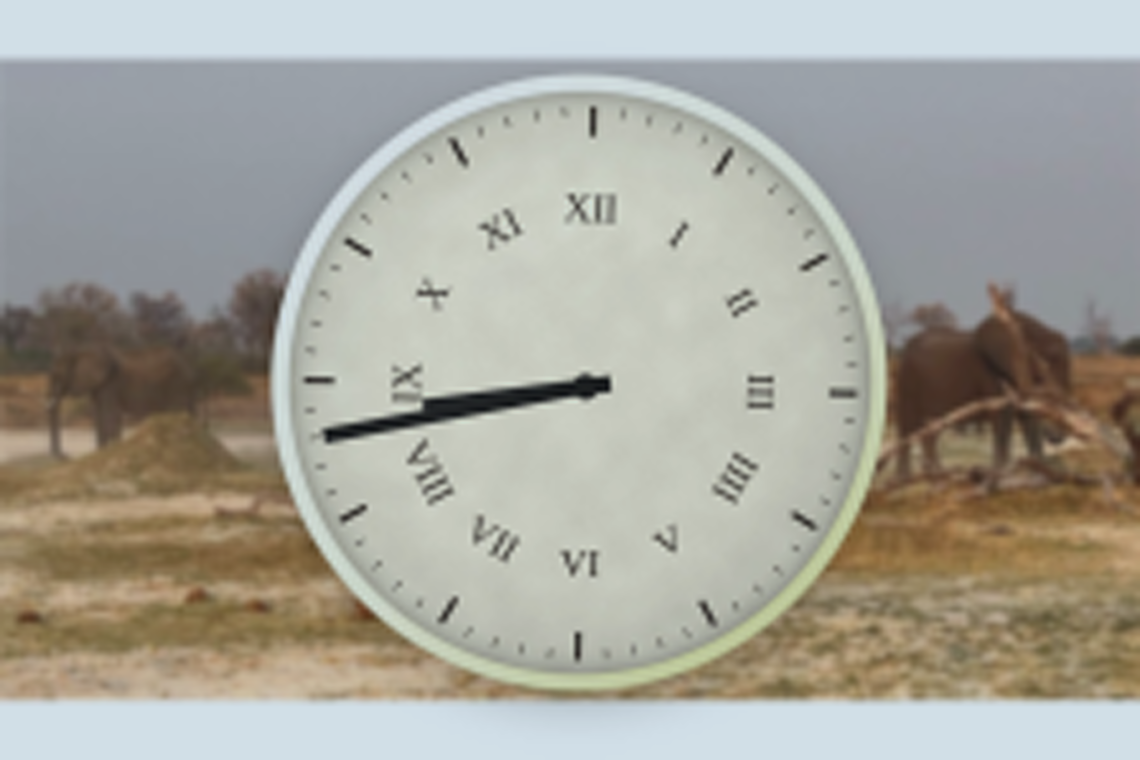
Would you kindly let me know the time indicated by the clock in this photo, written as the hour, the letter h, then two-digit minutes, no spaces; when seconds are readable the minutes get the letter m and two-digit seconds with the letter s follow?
8h43
